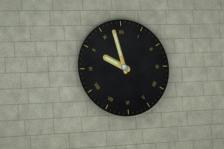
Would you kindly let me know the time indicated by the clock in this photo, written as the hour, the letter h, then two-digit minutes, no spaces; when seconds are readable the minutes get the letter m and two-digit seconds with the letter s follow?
9h58
